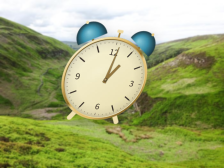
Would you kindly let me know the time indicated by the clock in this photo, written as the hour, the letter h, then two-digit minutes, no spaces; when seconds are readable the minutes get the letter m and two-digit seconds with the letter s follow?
1h01
